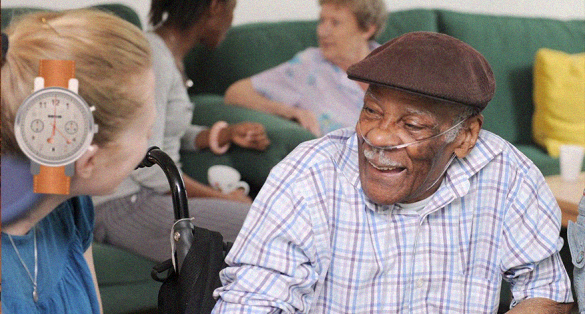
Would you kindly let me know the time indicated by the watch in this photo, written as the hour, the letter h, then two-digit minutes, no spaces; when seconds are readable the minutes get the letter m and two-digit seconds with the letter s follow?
6h22
